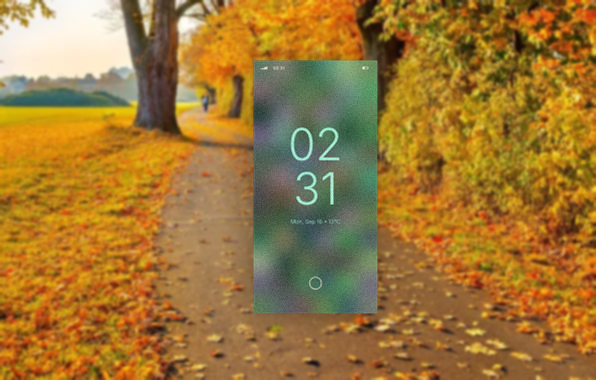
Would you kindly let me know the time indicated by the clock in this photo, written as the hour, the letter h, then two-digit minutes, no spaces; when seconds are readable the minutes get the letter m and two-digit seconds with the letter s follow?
2h31
